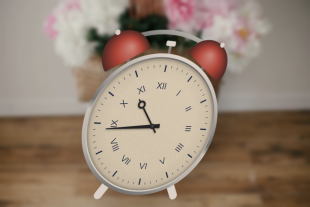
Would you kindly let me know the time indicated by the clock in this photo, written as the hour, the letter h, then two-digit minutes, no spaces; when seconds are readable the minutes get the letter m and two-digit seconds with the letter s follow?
10h44
